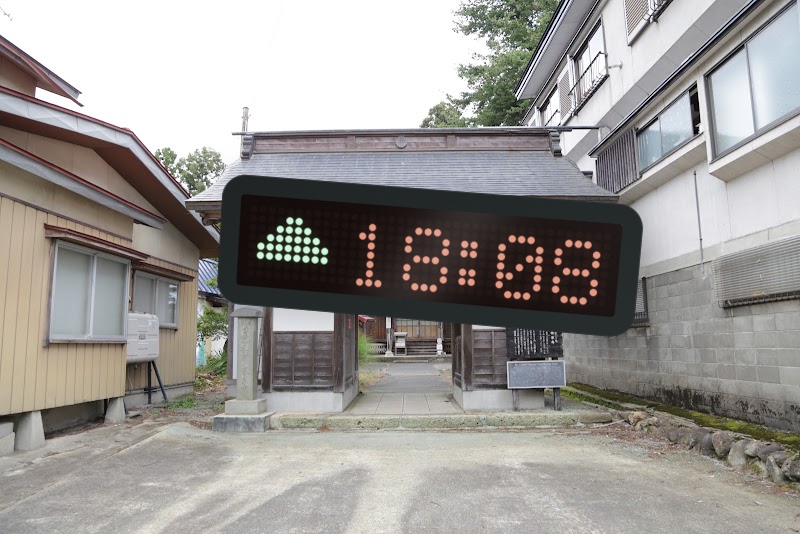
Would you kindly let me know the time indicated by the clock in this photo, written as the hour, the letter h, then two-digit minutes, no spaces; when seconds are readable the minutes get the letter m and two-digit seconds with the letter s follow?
18h08
